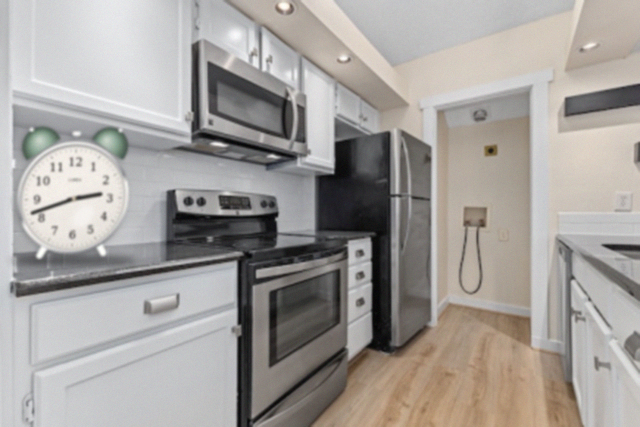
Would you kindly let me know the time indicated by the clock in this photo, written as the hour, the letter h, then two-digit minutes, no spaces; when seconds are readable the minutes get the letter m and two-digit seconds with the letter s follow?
2h42
